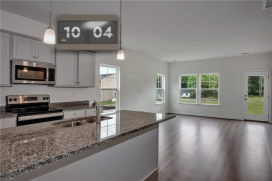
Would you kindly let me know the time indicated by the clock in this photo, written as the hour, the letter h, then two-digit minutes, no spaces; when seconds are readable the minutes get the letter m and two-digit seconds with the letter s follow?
10h04
